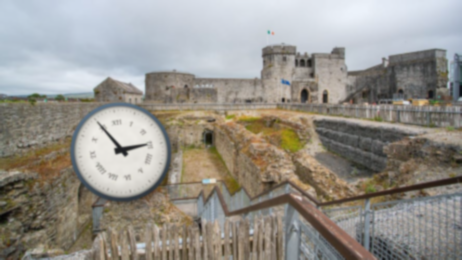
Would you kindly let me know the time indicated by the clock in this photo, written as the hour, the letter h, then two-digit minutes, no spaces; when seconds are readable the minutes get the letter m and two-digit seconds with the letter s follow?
2h55
